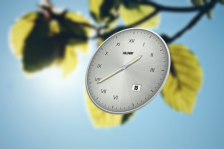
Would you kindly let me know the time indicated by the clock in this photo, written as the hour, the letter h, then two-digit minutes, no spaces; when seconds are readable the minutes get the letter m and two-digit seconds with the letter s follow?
1h39
